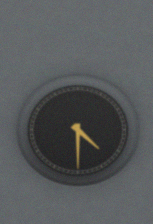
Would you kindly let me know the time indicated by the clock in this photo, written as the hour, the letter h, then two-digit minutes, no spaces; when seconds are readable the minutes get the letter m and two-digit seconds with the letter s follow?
4h30
